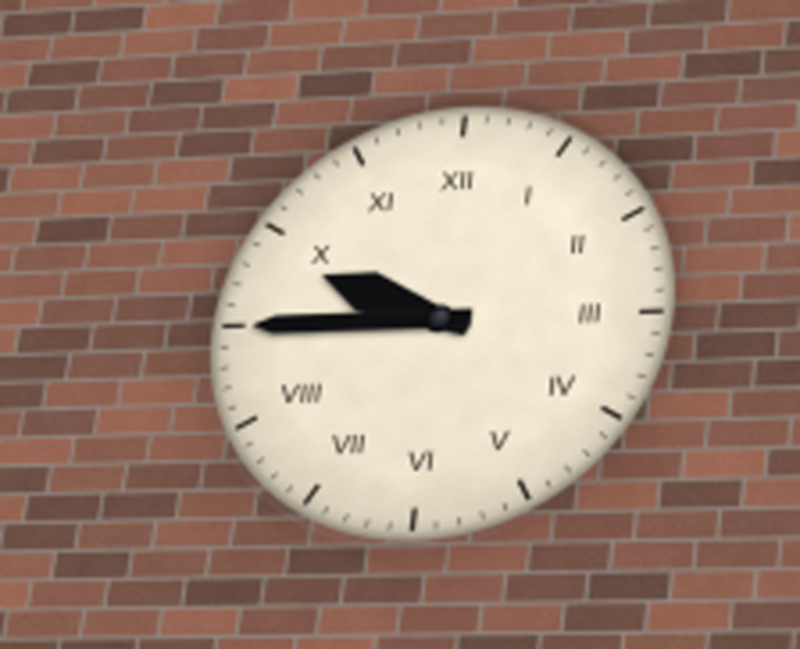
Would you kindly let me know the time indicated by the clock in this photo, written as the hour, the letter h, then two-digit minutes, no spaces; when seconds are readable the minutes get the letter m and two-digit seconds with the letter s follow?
9h45
